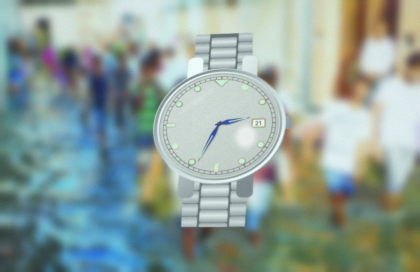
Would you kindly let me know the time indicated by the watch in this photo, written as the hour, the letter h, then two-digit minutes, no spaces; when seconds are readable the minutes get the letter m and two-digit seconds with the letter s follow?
2h34
